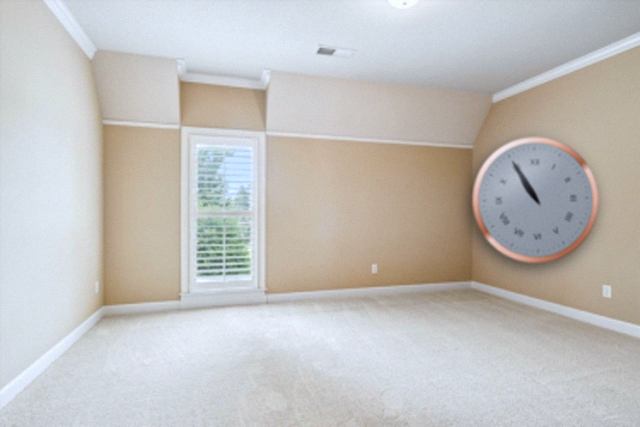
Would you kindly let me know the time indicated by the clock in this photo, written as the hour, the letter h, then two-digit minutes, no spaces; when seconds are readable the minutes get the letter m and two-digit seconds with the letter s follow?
10h55
